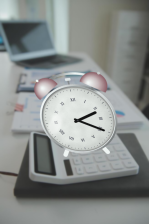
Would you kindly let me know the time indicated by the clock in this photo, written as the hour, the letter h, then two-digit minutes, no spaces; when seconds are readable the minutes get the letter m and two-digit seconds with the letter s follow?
2h20
